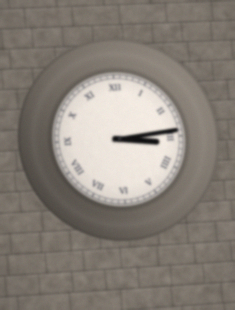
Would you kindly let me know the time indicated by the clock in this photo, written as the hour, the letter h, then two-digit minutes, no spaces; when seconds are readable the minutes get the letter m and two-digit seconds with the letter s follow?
3h14
